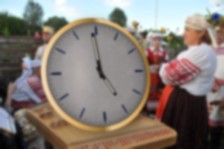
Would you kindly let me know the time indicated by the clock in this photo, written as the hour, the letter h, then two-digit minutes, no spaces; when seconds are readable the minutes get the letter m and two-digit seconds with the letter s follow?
4h59
